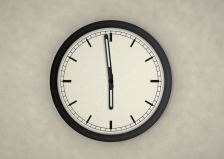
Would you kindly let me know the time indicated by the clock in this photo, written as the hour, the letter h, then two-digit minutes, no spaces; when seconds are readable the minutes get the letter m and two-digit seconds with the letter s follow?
5h59
